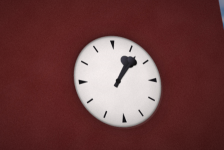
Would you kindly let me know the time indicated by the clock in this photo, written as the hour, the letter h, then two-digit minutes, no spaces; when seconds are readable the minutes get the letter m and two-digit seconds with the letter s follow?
1h07
